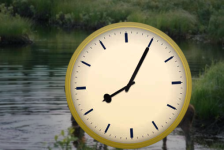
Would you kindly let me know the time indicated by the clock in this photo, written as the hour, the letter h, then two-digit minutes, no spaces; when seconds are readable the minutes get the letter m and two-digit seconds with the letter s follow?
8h05
